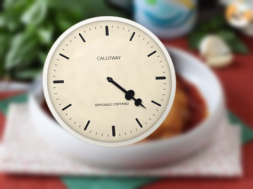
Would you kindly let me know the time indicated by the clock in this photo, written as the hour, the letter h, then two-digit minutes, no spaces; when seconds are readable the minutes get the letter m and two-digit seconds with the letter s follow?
4h22
